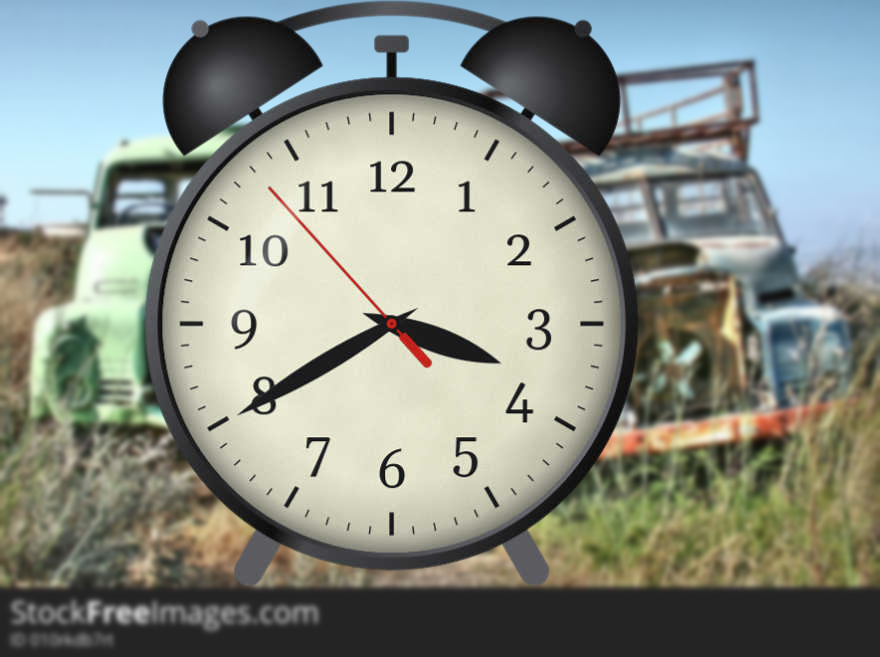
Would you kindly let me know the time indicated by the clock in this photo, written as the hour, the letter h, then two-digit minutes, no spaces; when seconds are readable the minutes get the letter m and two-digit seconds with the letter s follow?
3h39m53s
